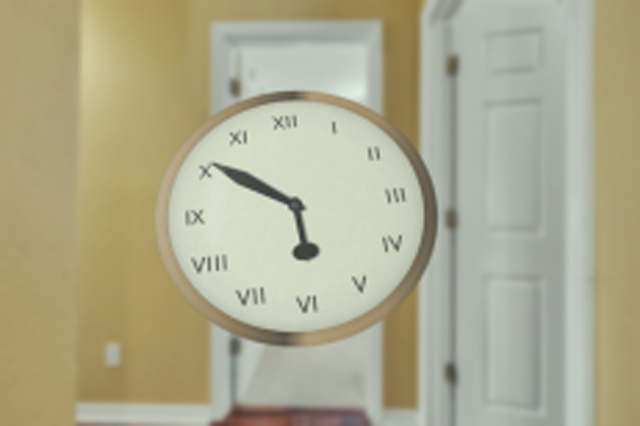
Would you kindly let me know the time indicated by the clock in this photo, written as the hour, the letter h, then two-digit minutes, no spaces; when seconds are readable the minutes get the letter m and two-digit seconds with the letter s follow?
5h51
